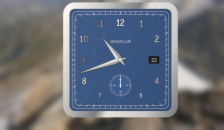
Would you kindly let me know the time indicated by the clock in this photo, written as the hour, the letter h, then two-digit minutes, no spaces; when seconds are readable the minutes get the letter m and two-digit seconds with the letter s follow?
10h42
